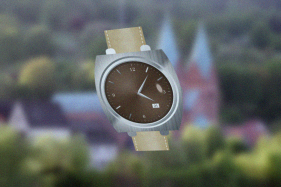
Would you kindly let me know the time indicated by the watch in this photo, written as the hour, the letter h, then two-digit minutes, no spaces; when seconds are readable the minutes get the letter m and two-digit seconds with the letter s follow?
4h06
